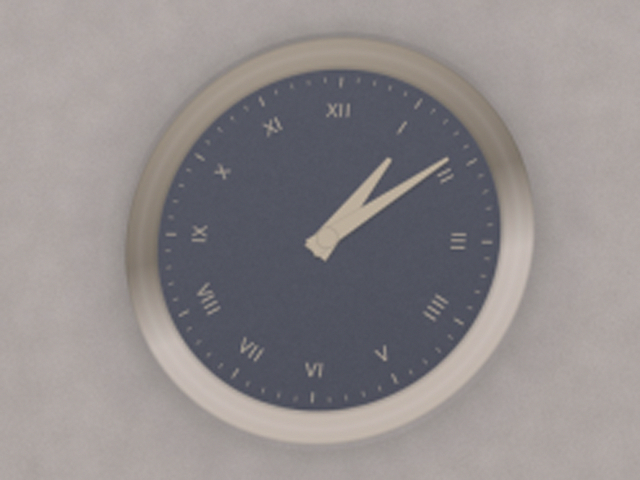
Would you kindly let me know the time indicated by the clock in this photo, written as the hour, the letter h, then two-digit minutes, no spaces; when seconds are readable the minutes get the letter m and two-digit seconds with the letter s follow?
1h09
